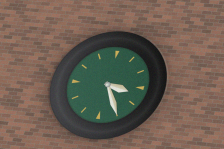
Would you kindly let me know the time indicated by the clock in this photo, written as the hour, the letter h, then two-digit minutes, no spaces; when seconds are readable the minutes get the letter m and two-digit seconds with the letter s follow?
3h25
